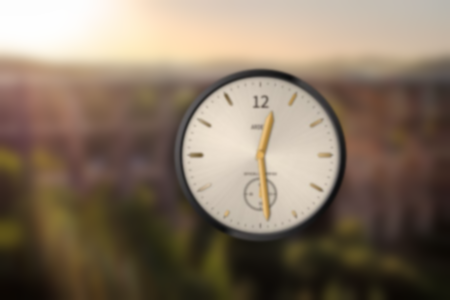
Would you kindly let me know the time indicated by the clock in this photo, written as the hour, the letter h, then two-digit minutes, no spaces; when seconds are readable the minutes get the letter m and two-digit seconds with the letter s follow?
12h29
